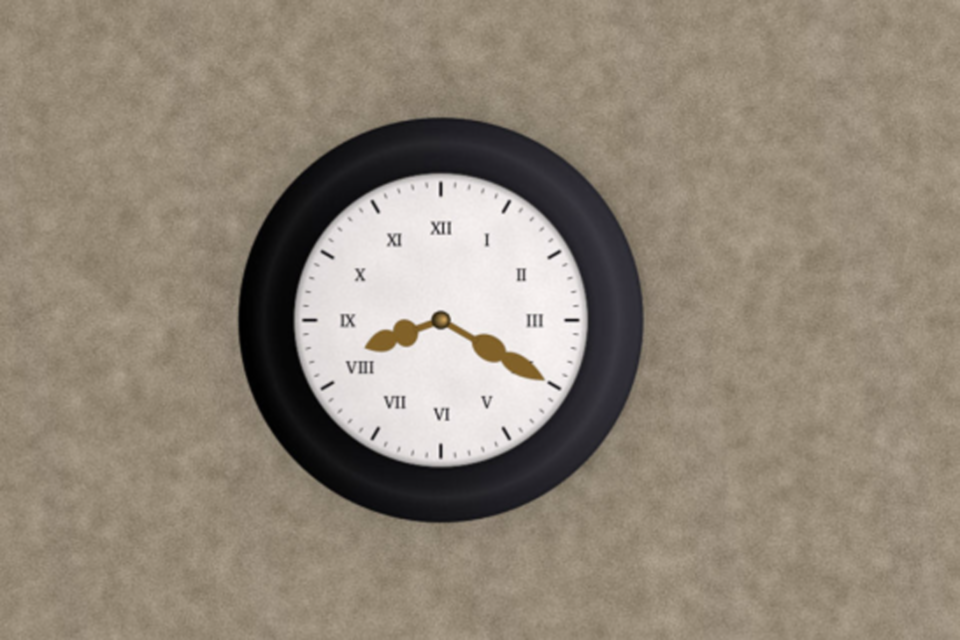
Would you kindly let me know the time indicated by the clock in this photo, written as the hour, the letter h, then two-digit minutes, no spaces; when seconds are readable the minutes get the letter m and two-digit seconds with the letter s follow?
8h20
